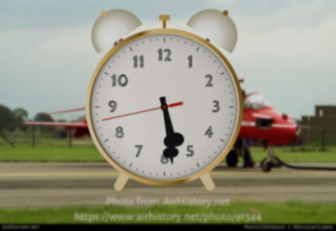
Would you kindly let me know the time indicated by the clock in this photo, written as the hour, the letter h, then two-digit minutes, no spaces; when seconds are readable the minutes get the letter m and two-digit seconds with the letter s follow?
5h28m43s
